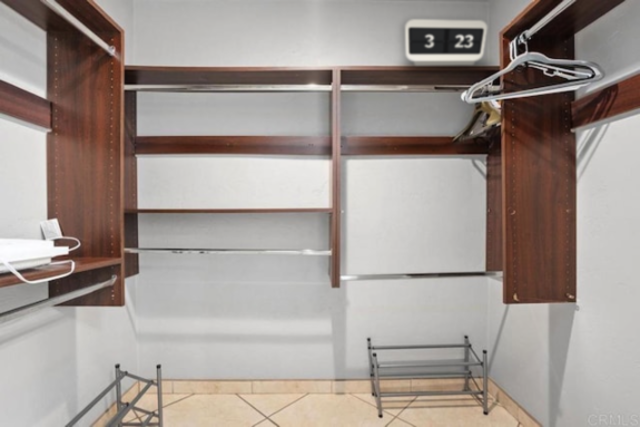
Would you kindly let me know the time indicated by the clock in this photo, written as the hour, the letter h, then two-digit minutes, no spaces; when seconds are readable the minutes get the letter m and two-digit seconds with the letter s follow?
3h23
